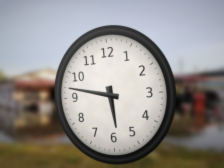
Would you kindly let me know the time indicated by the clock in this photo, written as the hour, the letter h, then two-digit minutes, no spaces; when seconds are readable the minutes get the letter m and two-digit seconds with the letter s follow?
5h47
